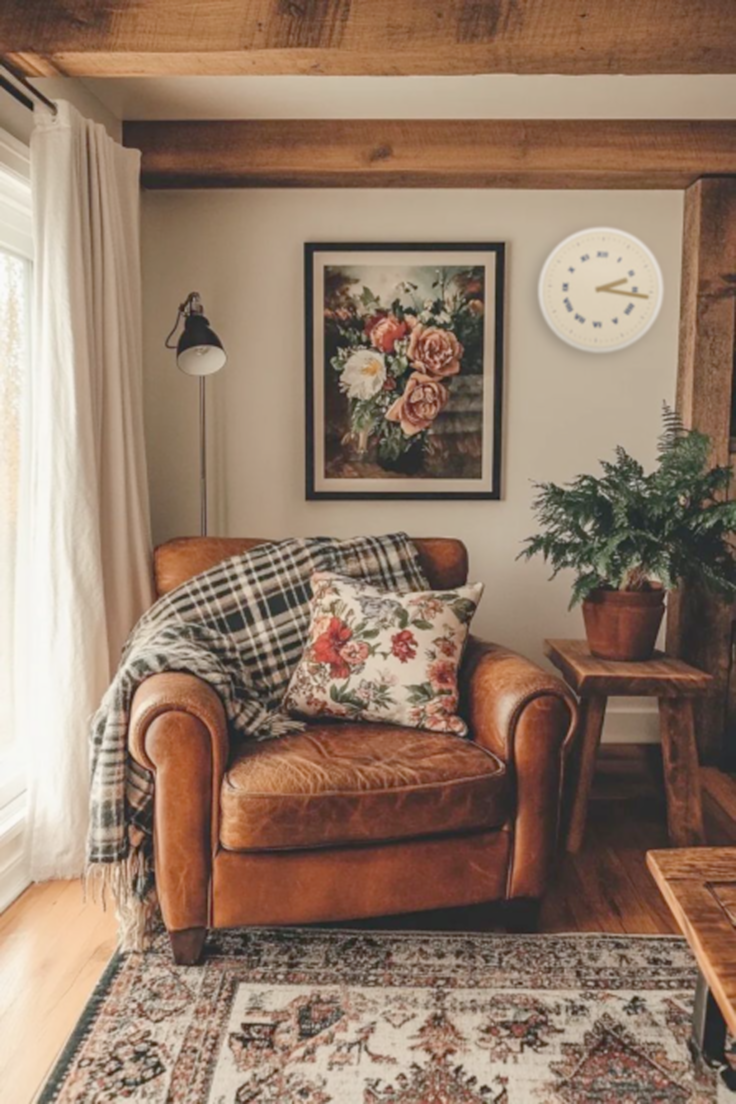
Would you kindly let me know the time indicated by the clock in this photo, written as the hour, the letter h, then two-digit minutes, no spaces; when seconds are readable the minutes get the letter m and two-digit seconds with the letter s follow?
2h16
